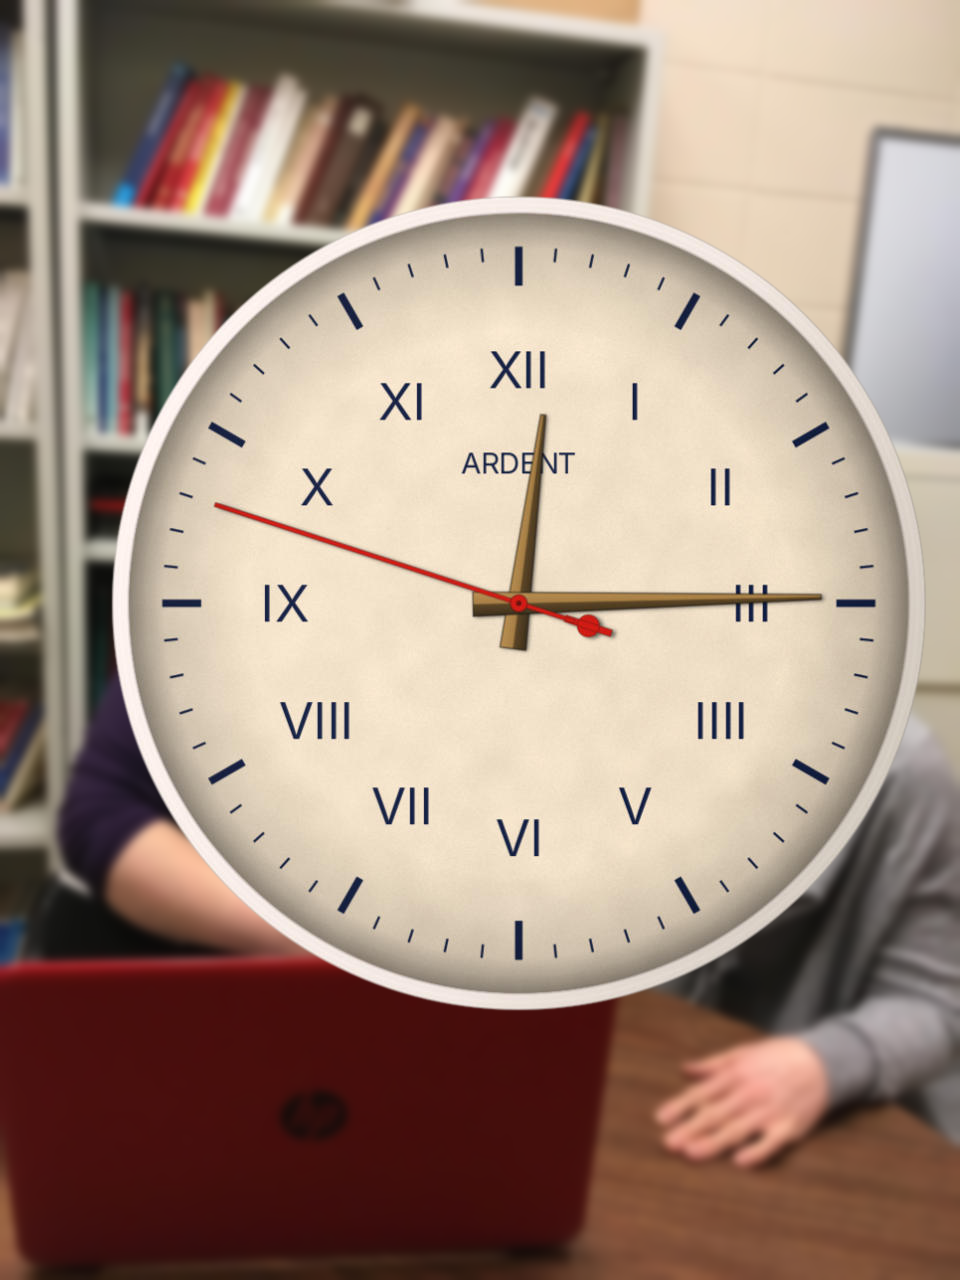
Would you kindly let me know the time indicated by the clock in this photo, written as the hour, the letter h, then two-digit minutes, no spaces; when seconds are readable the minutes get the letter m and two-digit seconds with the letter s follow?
12h14m48s
